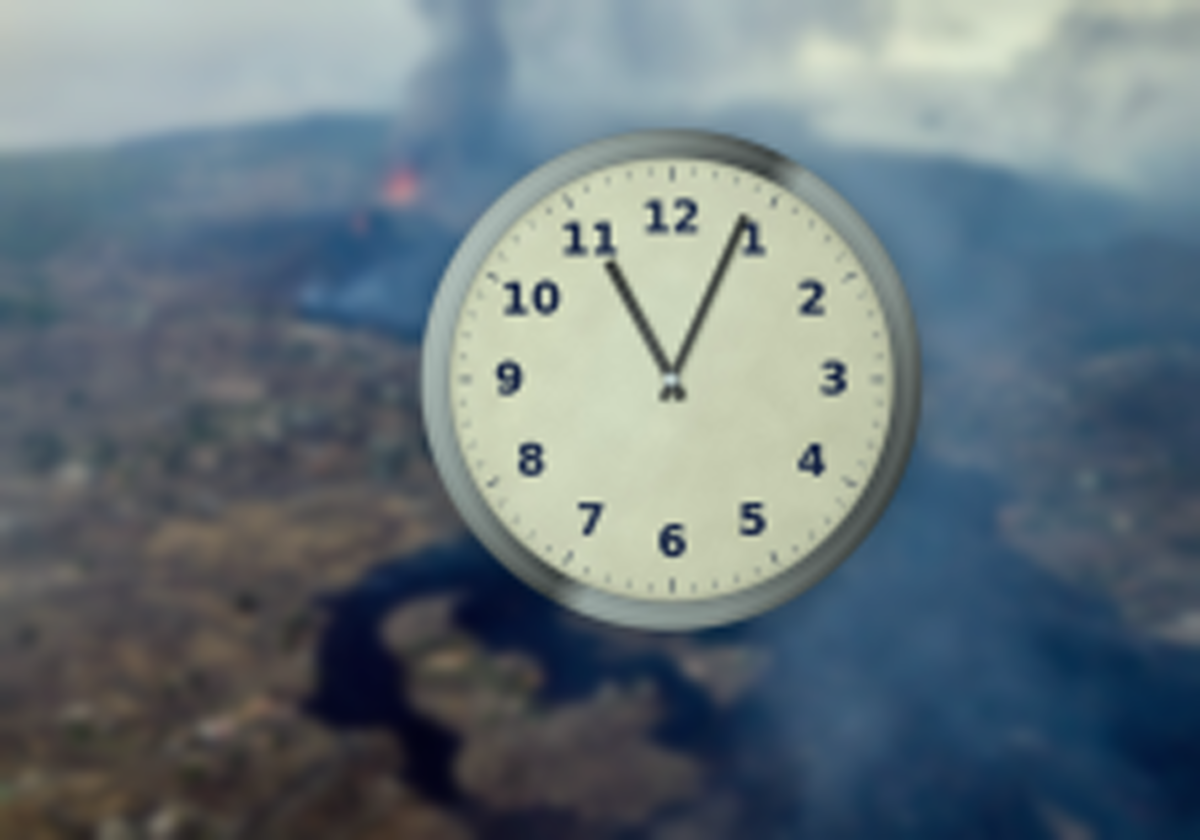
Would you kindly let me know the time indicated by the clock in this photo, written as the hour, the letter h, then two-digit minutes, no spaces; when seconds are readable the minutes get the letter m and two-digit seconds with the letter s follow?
11h04
